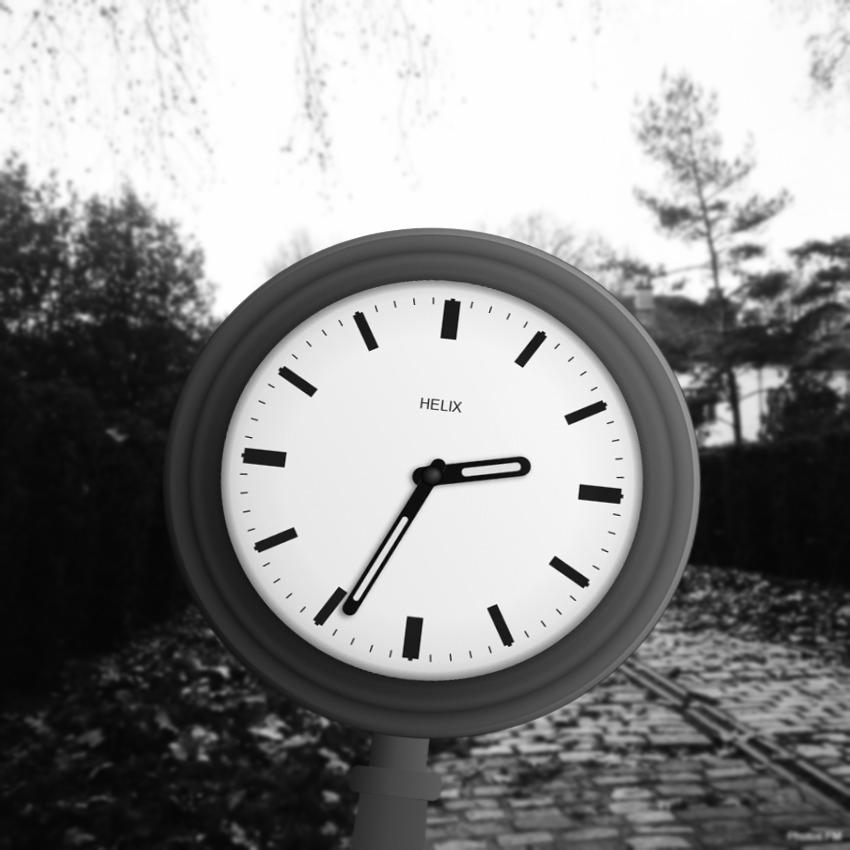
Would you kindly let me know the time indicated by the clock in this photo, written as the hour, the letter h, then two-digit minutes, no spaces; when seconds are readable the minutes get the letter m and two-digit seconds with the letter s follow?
2h34
